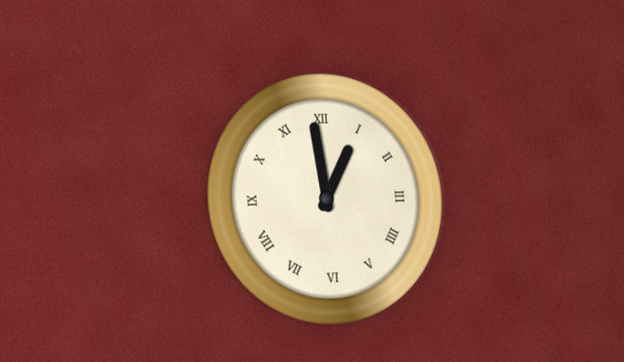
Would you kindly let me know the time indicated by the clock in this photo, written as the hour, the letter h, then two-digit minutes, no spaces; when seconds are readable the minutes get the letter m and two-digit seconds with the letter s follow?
12h59
